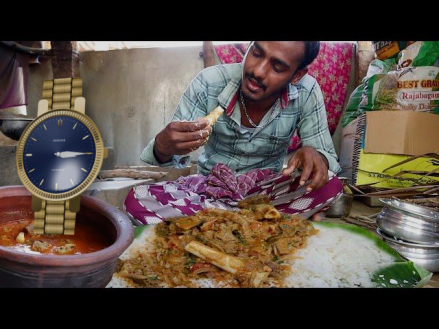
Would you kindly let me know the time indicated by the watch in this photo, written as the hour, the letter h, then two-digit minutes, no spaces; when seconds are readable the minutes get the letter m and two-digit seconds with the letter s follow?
3h15
